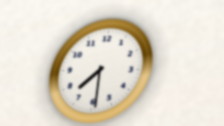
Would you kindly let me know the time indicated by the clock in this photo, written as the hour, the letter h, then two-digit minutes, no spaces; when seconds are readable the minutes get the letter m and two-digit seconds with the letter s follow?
7h29
